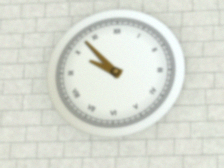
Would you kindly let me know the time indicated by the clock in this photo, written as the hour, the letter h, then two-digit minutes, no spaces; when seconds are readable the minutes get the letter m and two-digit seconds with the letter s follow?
9h53
